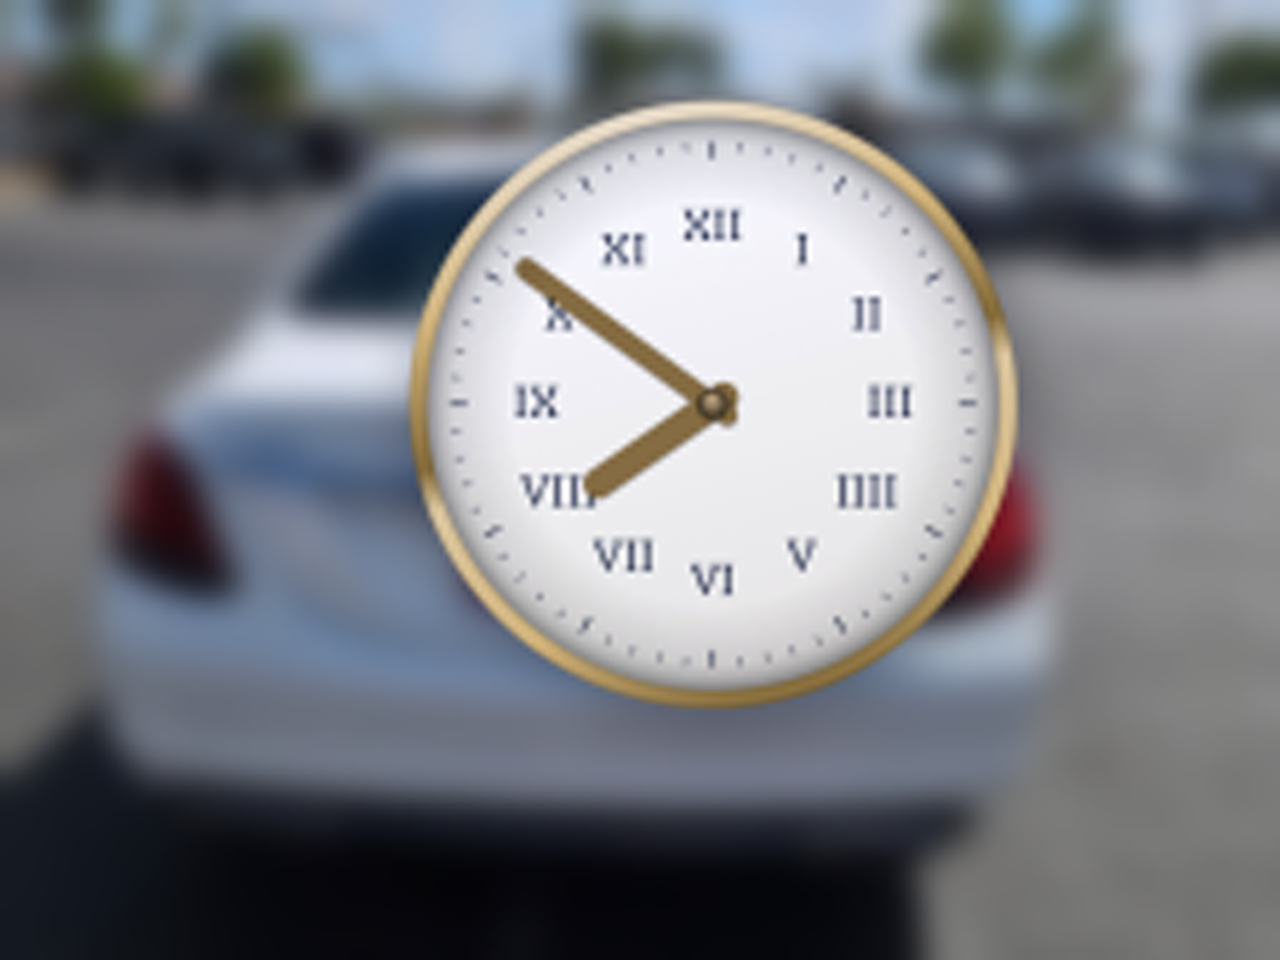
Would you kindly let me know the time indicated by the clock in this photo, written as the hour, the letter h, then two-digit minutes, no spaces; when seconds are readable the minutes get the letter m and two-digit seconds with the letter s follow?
7h51
